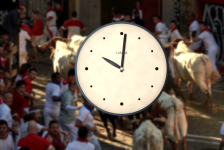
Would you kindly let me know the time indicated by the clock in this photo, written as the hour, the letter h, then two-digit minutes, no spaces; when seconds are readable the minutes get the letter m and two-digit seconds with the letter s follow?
10h01
